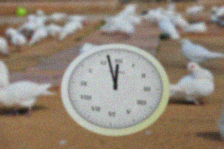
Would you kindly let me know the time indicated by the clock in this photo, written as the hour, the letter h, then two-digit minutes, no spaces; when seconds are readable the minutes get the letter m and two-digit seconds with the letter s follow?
11h57
